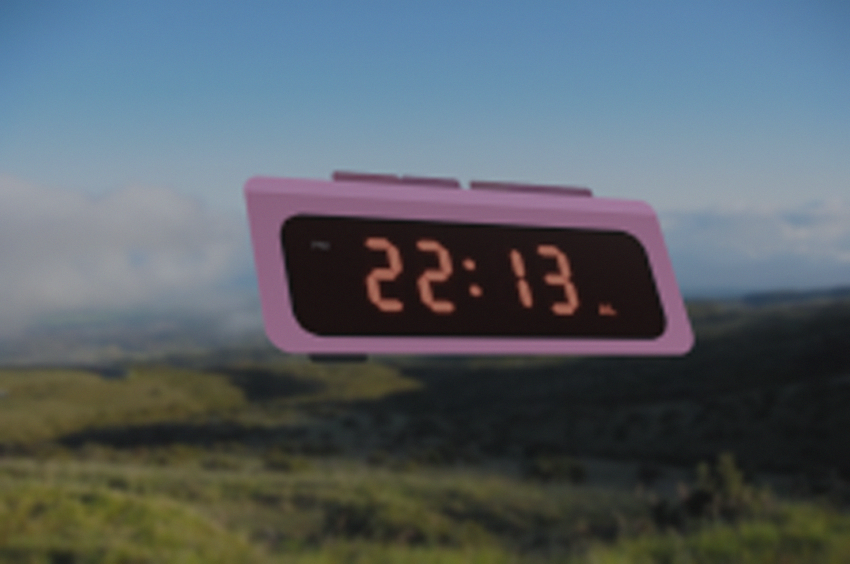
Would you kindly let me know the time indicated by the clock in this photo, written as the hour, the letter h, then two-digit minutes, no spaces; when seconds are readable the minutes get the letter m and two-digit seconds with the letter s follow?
22h13
